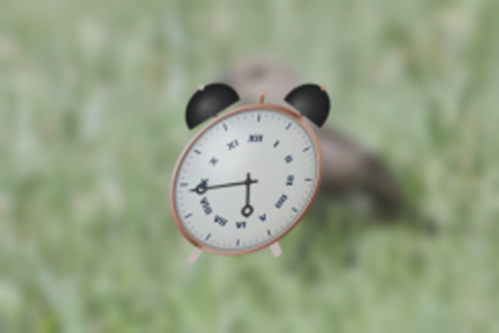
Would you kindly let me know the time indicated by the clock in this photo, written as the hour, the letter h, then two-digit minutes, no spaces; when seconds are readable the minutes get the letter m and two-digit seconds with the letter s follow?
5h44
